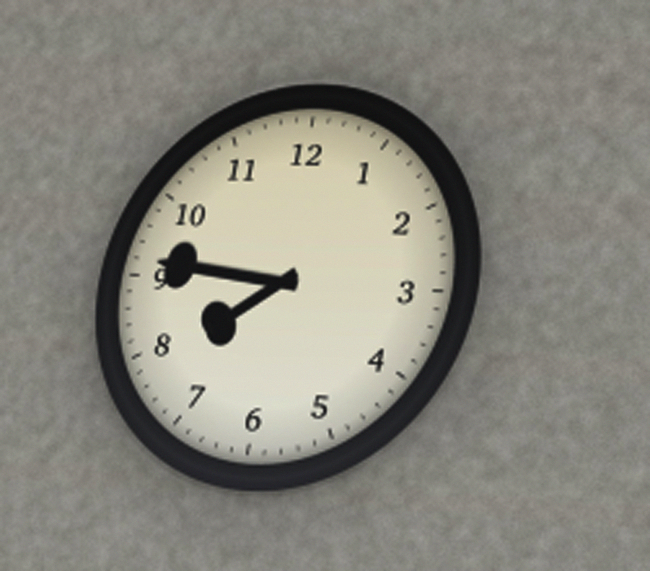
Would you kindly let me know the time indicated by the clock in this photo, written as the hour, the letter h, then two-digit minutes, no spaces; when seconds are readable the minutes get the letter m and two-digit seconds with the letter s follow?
7h46
